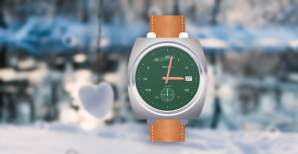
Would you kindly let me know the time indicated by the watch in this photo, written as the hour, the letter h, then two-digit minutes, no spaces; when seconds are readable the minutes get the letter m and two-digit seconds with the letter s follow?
3h02
